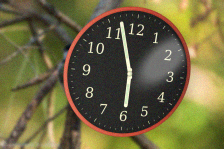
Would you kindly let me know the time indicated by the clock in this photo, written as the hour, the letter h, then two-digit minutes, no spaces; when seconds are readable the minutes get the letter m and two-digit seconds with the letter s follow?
5h57
